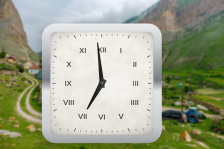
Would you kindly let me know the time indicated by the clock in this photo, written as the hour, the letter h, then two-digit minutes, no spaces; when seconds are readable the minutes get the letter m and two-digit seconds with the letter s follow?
6h59
